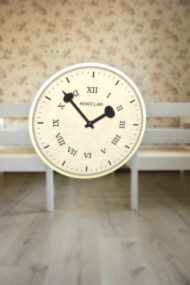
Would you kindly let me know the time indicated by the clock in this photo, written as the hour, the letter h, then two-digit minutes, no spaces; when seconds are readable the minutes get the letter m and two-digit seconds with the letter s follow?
1h53
